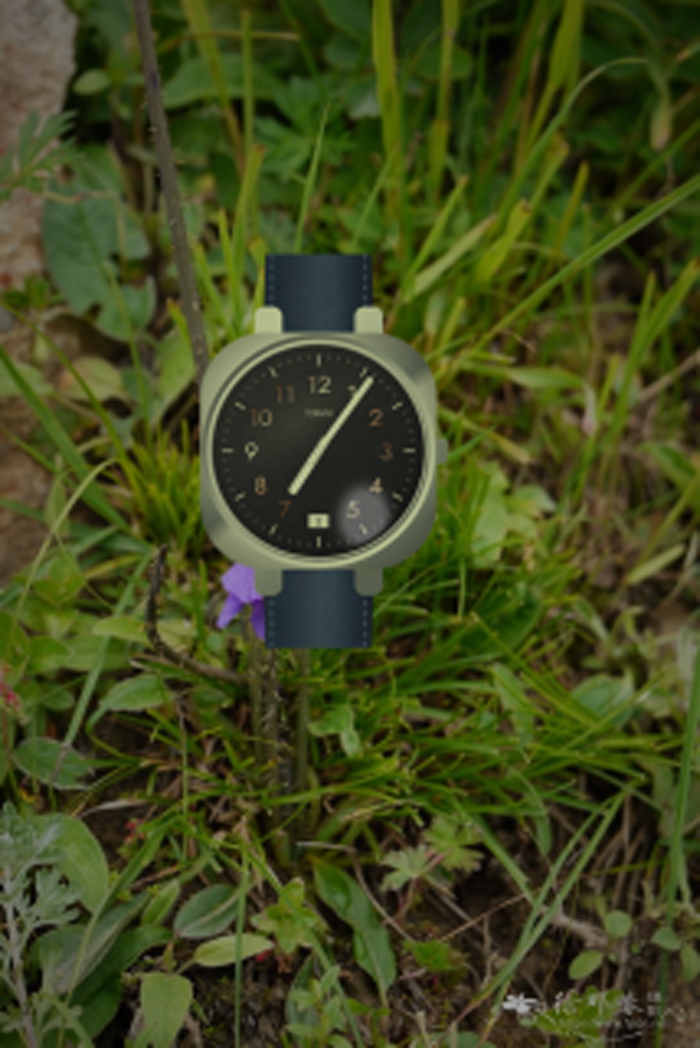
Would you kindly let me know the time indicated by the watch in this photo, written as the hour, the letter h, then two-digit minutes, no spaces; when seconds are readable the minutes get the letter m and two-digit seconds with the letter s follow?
7h06
